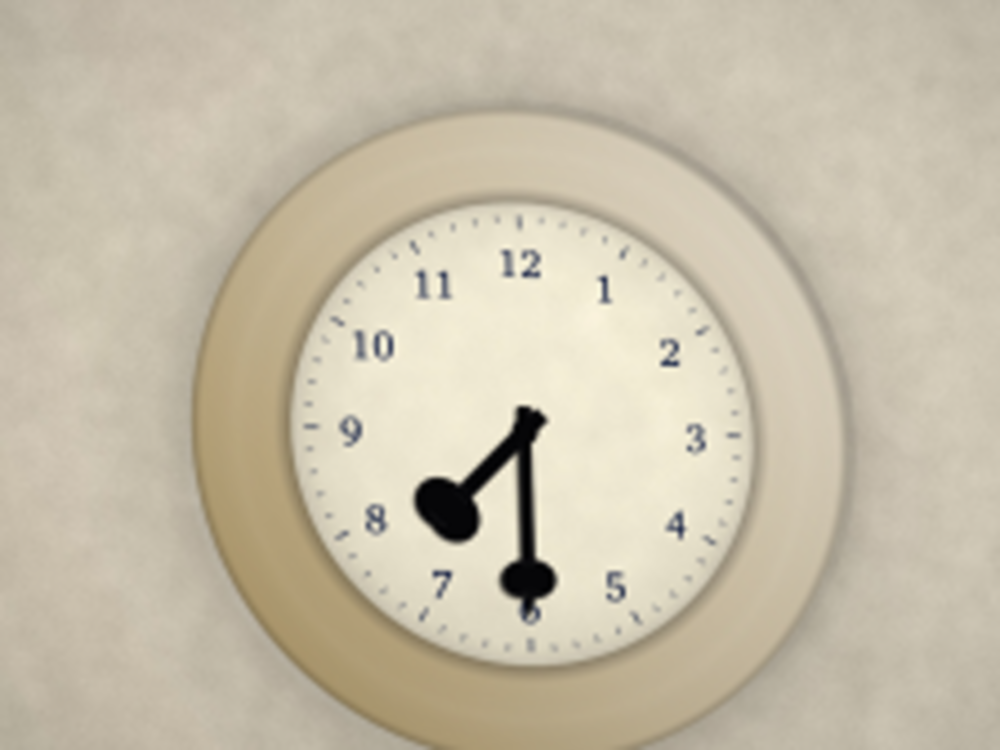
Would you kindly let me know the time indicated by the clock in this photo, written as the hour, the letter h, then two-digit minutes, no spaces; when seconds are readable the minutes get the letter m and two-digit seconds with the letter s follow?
7h30
